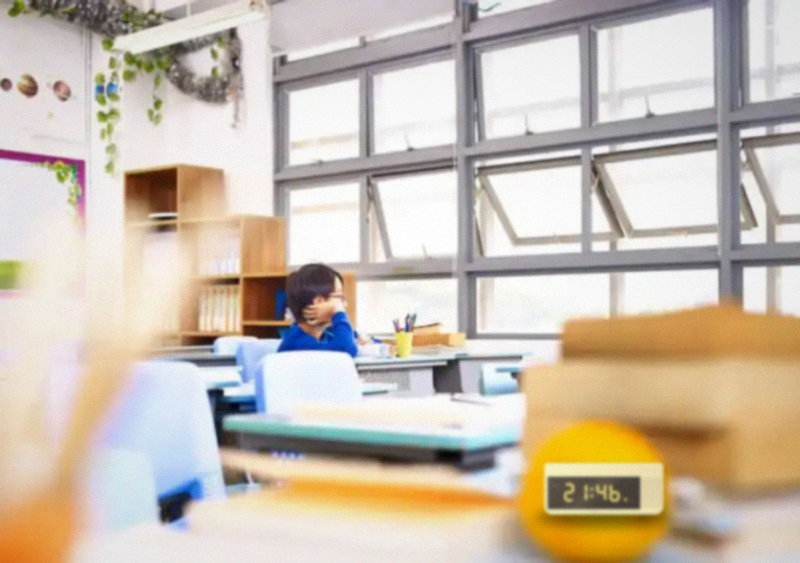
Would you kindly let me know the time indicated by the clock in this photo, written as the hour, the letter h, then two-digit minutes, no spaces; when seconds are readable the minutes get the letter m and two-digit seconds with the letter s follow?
21h46
